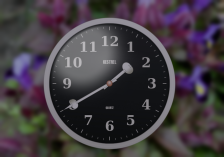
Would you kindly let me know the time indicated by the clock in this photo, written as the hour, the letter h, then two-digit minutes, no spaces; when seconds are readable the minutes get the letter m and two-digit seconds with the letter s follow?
1h40
